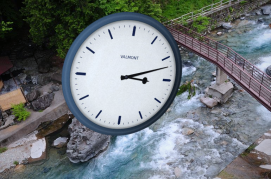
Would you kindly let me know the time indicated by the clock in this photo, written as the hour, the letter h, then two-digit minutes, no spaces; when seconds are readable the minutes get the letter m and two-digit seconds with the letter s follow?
3h12
